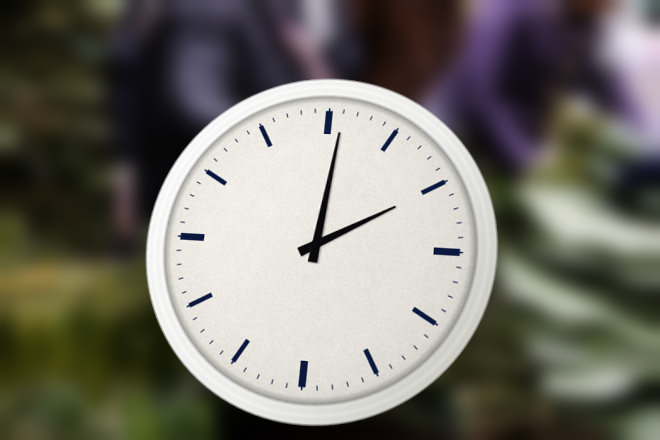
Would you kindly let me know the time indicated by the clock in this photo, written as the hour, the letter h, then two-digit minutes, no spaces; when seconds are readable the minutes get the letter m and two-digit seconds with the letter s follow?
2h01
